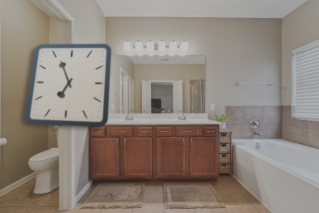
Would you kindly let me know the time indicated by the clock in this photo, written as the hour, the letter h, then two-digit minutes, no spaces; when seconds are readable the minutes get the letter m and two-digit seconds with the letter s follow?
6h56
